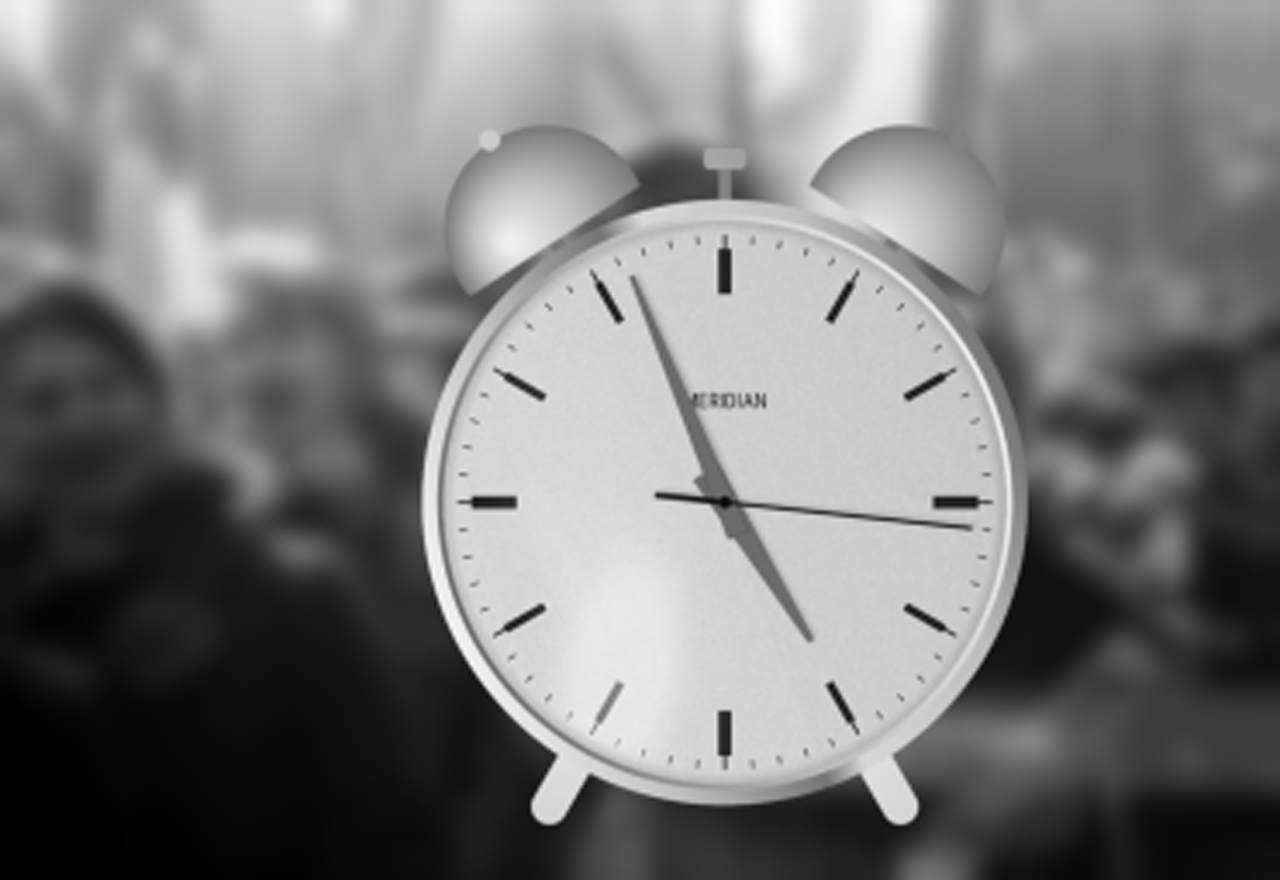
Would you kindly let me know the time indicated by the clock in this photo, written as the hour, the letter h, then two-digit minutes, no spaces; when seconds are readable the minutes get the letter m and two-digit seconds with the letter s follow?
4h56m16s
